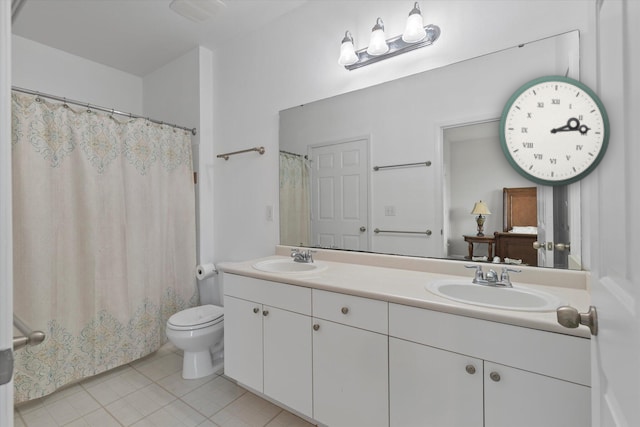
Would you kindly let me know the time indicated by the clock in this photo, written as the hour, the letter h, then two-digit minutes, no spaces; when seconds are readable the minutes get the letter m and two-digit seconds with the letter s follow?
2h14
